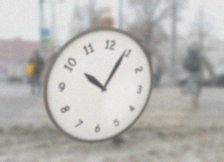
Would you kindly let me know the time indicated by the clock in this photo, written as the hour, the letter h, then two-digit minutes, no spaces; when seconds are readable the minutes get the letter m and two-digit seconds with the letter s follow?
10h04
